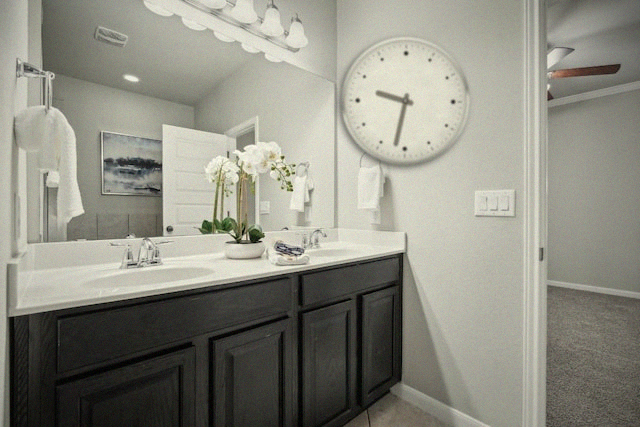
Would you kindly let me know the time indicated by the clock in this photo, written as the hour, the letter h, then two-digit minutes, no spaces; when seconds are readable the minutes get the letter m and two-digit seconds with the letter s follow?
9h32
